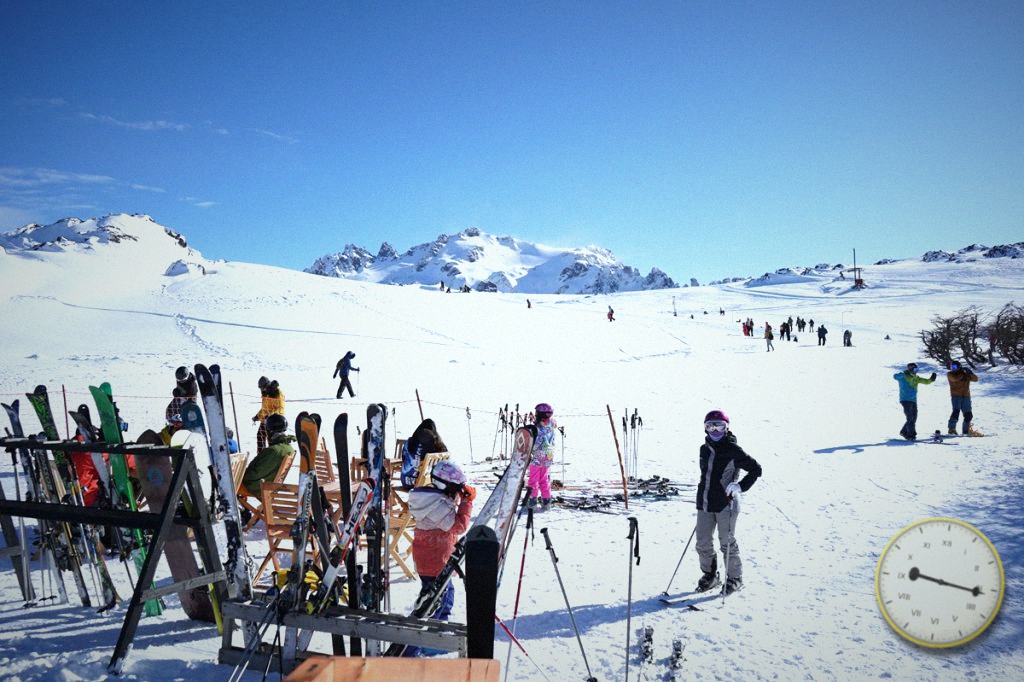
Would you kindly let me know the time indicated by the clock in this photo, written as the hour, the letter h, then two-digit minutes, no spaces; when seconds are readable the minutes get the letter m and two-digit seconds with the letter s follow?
9h16
